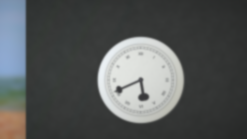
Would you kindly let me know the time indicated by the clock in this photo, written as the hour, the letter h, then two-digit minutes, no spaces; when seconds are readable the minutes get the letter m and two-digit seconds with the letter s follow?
5h41
